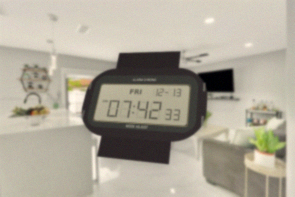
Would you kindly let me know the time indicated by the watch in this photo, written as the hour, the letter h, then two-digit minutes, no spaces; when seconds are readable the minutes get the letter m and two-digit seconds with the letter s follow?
7h42m33s
